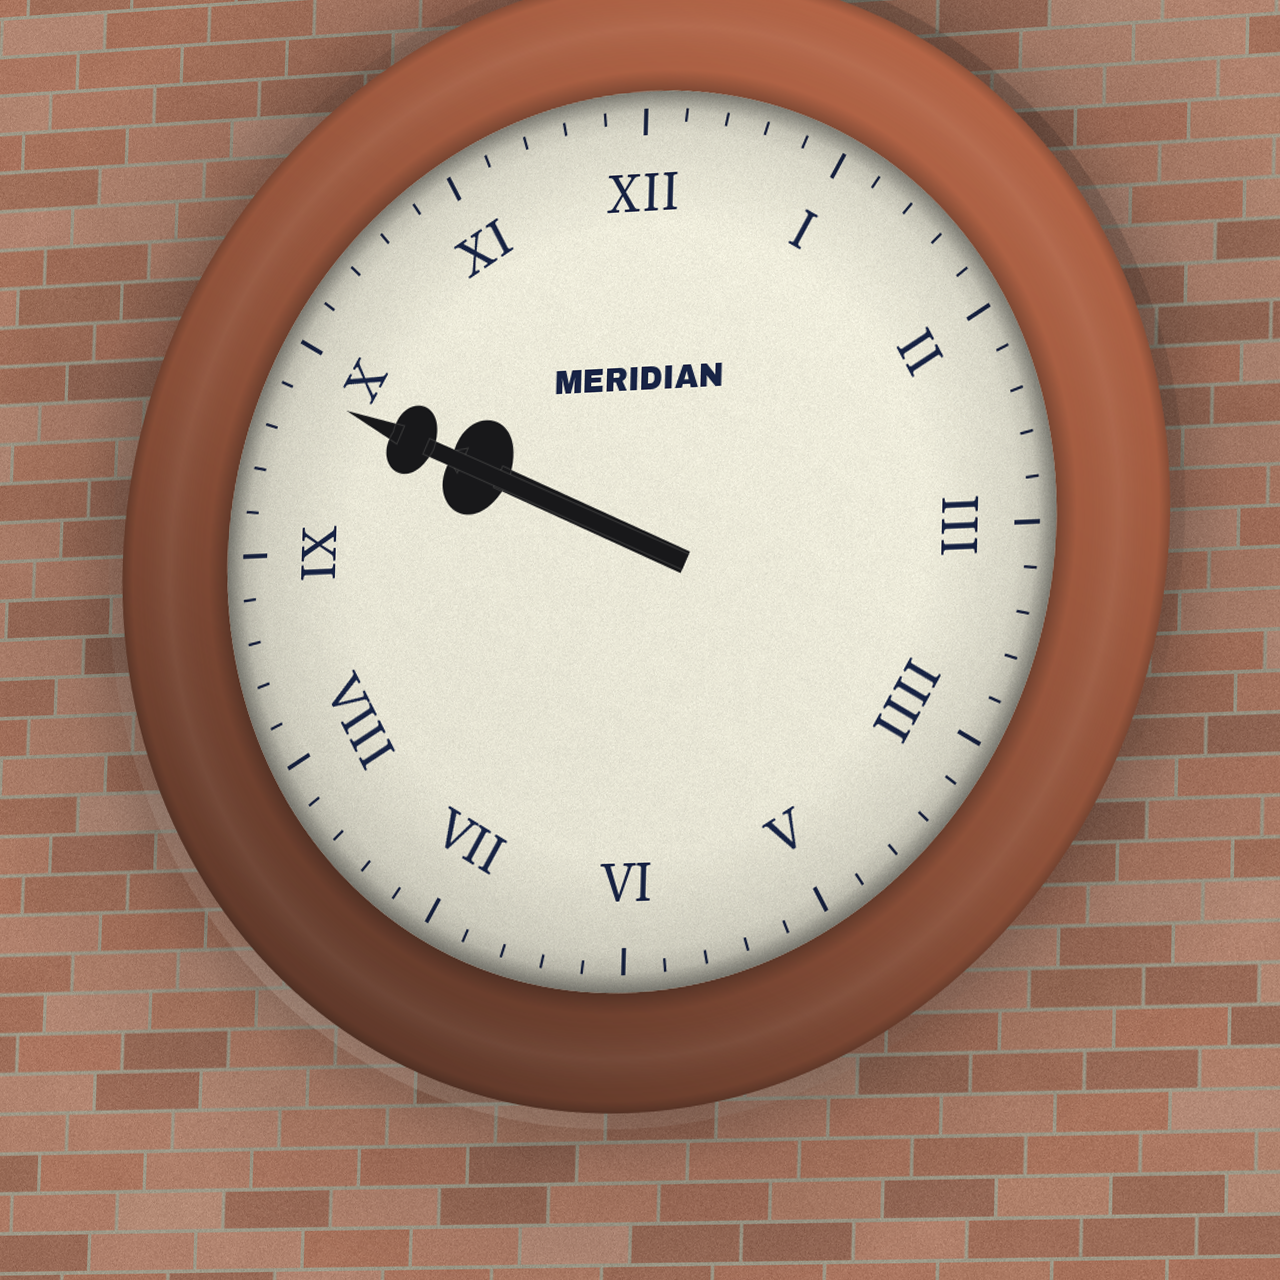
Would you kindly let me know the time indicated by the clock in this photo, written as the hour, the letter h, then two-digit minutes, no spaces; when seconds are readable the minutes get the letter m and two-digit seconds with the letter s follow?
9h49
